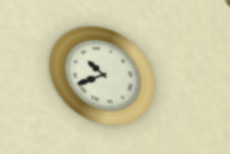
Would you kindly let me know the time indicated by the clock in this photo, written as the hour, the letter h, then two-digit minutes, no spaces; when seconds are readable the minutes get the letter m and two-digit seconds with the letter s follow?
10h42
